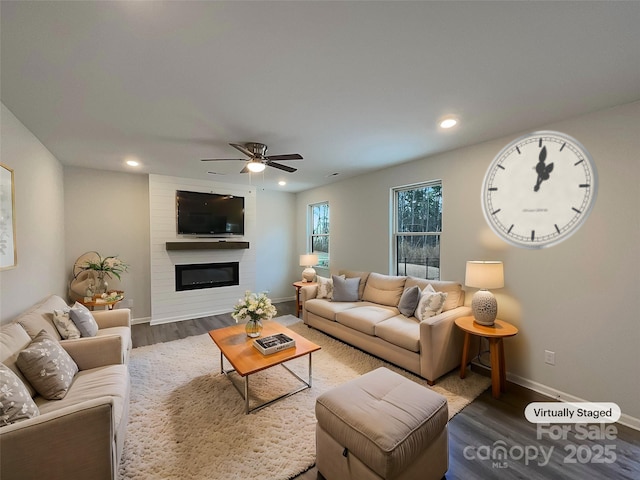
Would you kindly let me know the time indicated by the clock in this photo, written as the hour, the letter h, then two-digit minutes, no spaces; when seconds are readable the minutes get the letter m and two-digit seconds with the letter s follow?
1h01
